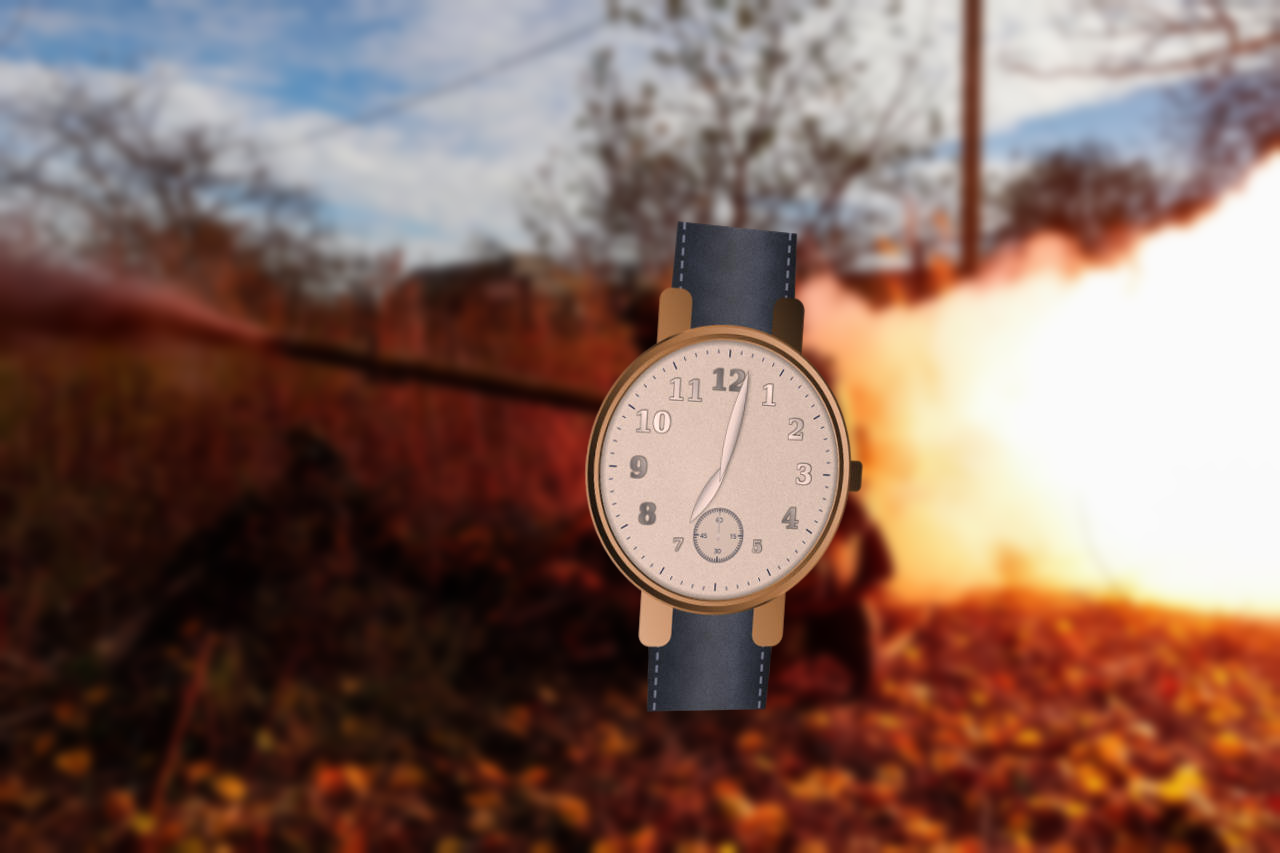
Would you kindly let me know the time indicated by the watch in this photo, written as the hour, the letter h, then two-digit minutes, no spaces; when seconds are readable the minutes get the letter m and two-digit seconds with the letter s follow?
7h02
